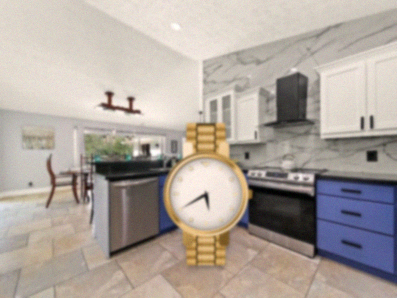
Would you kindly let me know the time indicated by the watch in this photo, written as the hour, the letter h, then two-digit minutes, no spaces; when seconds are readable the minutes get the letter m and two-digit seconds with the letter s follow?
5h40
